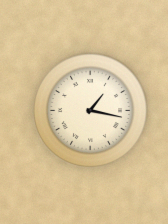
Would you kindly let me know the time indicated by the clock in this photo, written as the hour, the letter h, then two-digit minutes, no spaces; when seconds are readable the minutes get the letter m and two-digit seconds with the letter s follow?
1h17
